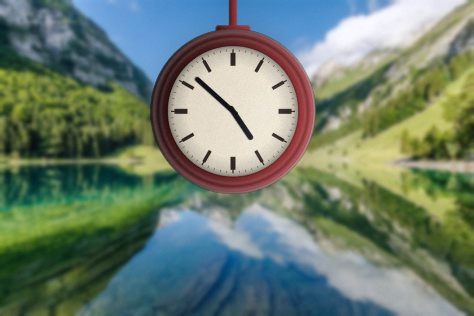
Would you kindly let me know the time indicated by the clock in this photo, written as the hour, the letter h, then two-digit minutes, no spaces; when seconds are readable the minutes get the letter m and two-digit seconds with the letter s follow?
4h52
